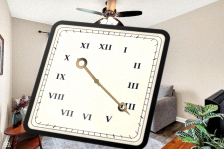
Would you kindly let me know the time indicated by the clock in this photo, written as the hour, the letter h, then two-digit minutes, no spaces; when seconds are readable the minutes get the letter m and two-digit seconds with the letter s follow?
10h21
